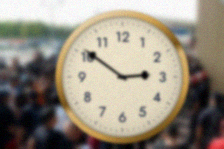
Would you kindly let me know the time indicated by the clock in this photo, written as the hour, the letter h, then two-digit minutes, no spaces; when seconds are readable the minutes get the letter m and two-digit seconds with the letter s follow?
2h51
